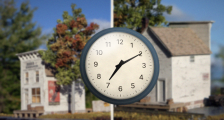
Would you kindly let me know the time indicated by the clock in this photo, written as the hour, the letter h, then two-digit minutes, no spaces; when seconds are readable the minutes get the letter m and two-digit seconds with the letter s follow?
7h10
